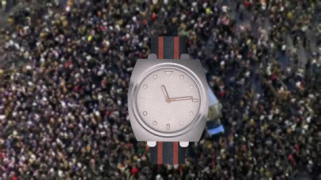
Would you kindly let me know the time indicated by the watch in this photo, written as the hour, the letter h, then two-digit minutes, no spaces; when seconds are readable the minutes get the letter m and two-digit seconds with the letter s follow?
11h14
